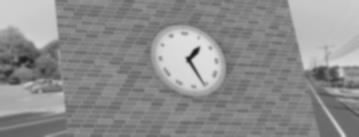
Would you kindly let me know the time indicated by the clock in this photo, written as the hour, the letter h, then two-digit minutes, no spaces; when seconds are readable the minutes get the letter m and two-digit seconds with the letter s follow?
1h26
